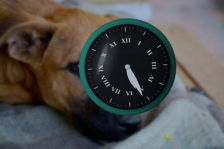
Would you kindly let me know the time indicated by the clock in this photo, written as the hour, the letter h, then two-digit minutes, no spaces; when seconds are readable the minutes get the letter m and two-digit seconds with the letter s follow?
5h26
